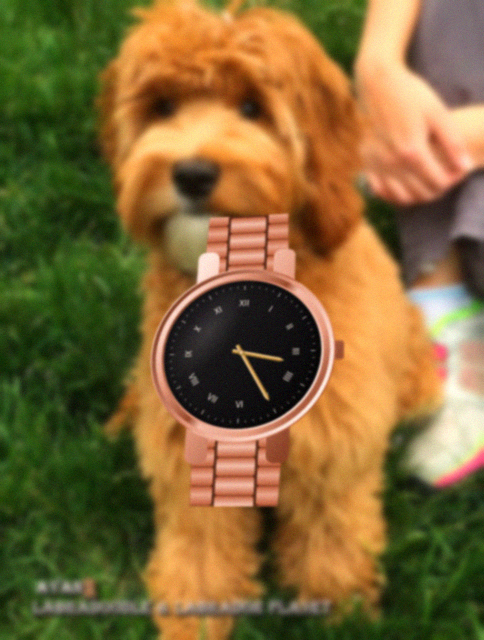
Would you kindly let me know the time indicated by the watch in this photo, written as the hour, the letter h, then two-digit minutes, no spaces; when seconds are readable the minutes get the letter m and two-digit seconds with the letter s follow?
3h25
